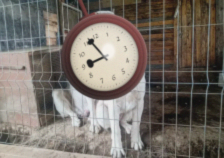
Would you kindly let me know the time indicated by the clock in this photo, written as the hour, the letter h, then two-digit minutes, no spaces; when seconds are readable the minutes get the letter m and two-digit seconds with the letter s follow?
8h57
